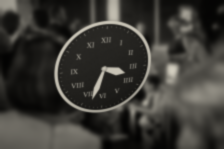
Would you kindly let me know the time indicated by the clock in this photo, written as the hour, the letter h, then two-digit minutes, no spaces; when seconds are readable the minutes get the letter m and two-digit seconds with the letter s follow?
3h33
